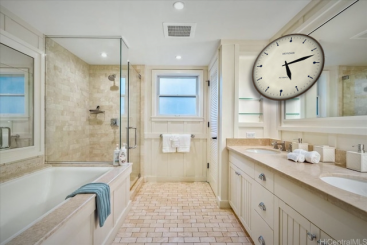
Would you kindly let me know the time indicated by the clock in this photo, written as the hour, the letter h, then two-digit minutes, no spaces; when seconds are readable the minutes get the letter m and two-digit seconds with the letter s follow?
5h12
